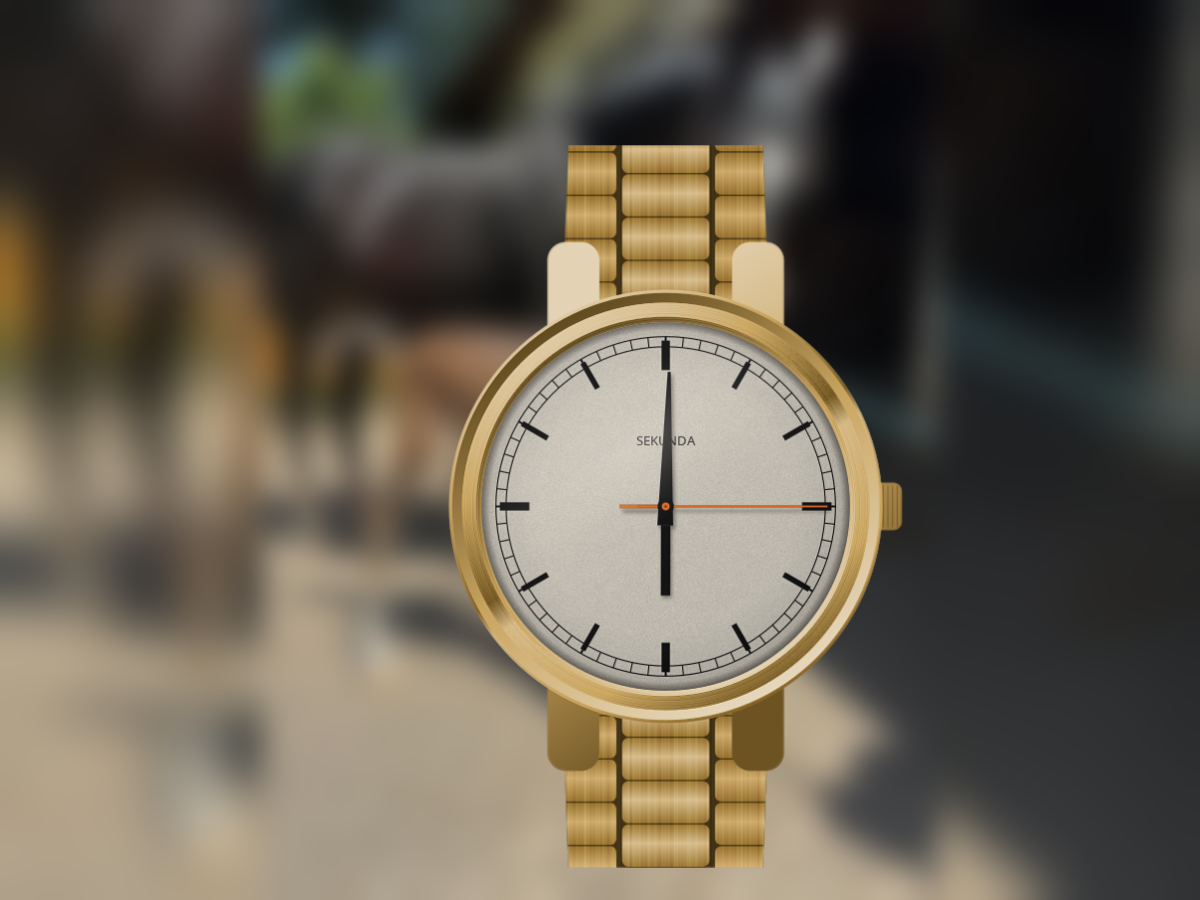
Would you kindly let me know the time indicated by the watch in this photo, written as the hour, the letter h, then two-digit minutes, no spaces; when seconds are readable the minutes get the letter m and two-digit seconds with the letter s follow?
6h00m15s
